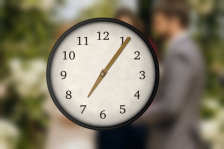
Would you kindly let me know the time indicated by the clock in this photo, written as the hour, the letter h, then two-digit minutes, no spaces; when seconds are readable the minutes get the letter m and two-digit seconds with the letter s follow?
7h06
